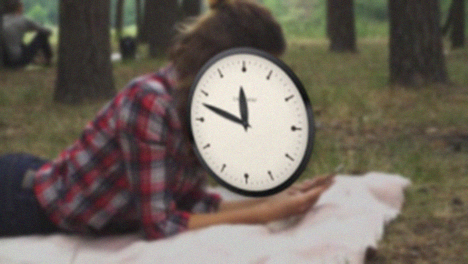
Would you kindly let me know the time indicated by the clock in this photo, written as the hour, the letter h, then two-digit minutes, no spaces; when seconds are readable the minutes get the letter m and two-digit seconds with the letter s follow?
11h48
